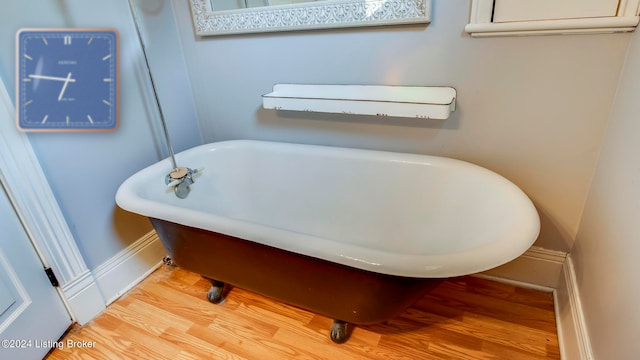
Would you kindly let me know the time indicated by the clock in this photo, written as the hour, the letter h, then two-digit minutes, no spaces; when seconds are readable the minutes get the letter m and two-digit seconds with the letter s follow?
6h46
